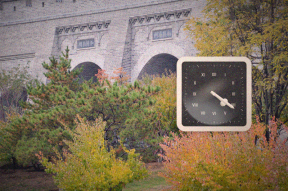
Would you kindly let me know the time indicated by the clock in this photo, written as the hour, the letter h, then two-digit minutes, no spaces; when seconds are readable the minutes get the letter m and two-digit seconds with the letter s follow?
4h21
